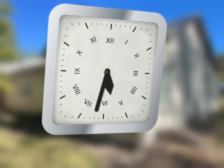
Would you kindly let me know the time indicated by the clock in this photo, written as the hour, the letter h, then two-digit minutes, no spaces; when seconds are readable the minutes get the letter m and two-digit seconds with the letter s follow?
5h32
